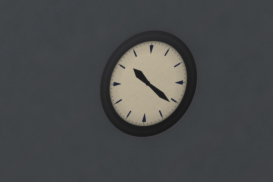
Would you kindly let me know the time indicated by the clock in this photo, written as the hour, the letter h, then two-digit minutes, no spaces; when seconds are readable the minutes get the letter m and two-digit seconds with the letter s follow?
10h21
